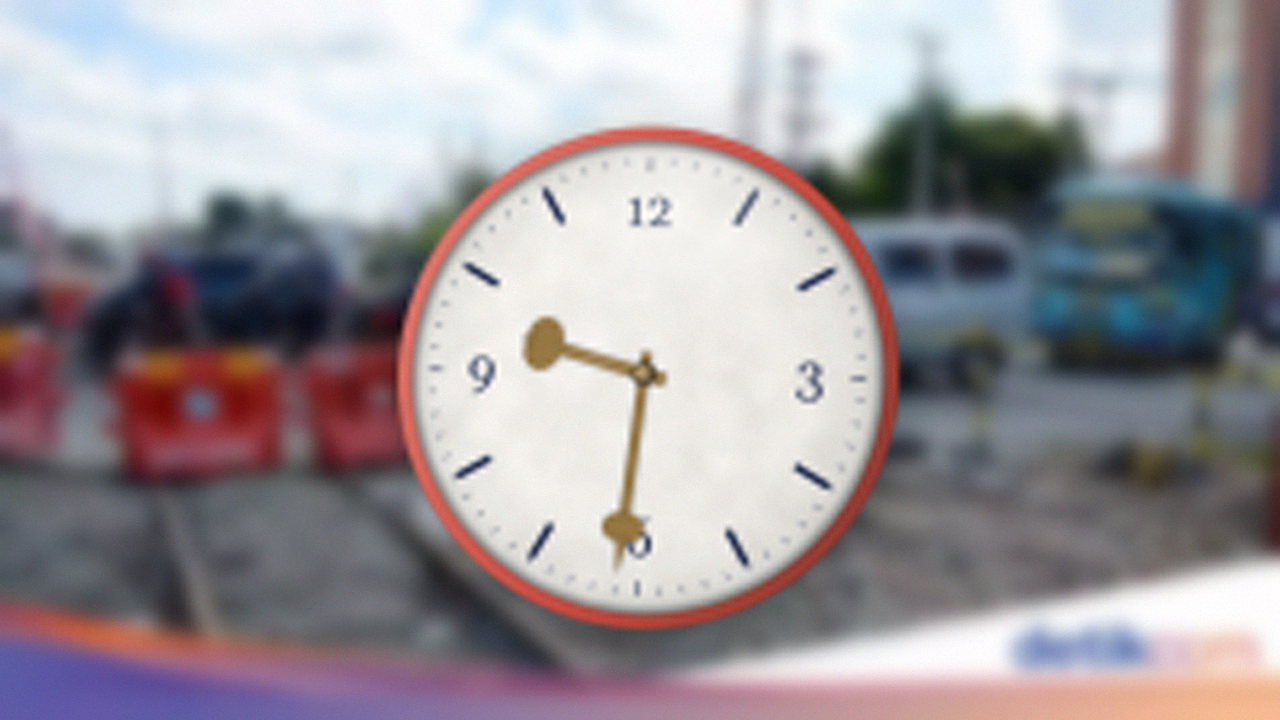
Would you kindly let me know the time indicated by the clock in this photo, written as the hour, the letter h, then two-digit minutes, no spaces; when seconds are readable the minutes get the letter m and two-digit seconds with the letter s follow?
9h31
